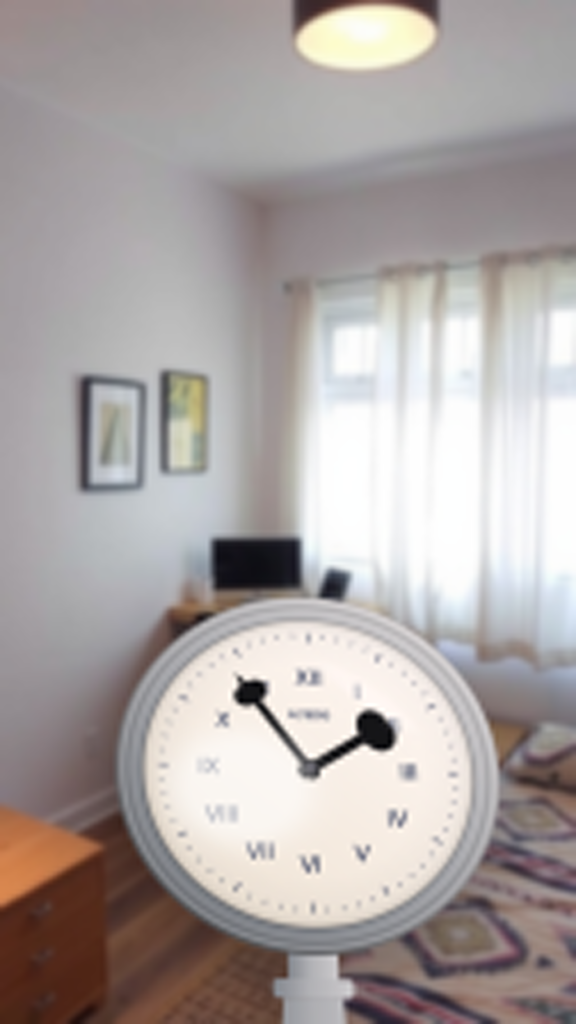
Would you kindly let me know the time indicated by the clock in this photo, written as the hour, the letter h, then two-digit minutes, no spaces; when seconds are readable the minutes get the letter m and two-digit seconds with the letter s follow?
1h54
